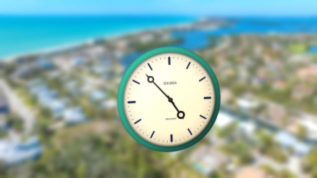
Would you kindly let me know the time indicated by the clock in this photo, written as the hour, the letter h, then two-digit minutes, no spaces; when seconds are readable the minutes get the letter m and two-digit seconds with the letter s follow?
4h53
